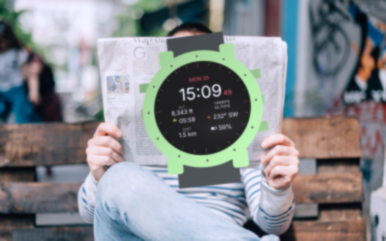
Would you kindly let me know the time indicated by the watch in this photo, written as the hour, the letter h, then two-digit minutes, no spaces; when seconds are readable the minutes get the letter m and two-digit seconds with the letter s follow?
15h09
